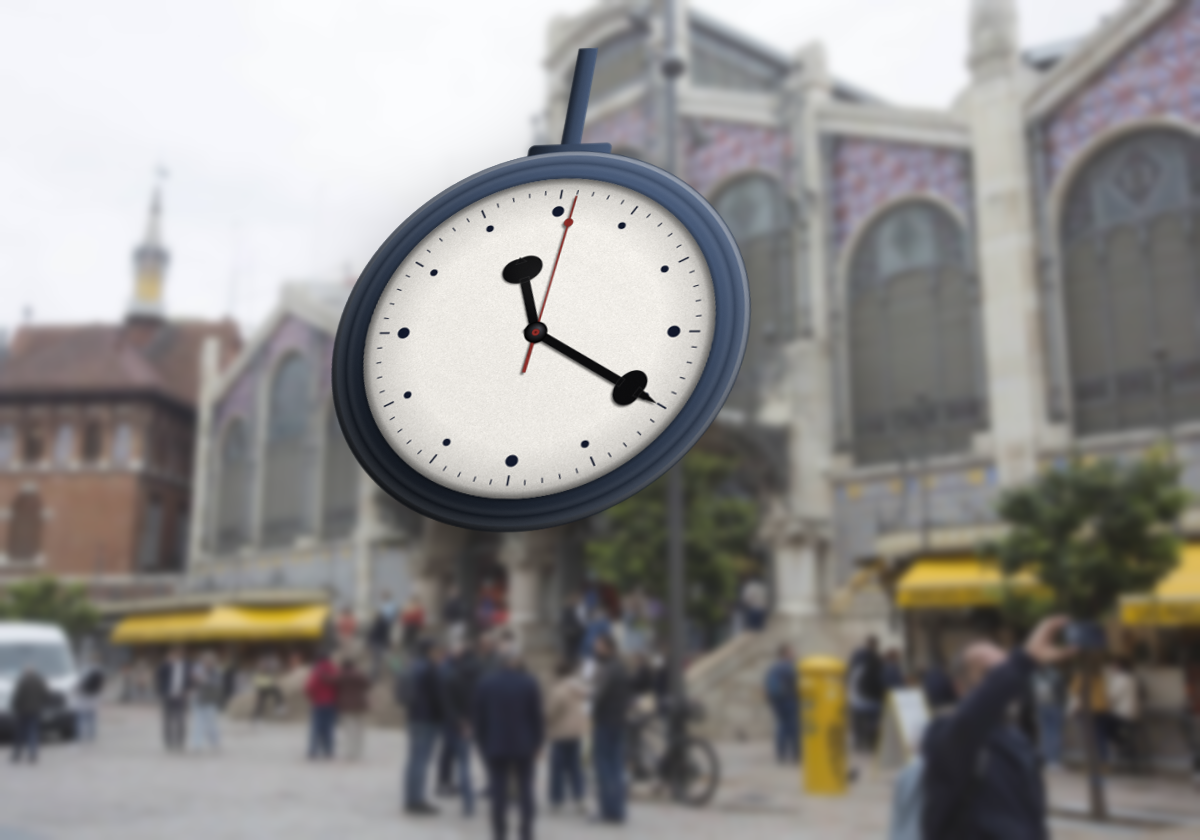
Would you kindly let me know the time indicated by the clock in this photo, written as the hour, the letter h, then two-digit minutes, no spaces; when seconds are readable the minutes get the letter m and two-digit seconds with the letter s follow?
11h20m01s
